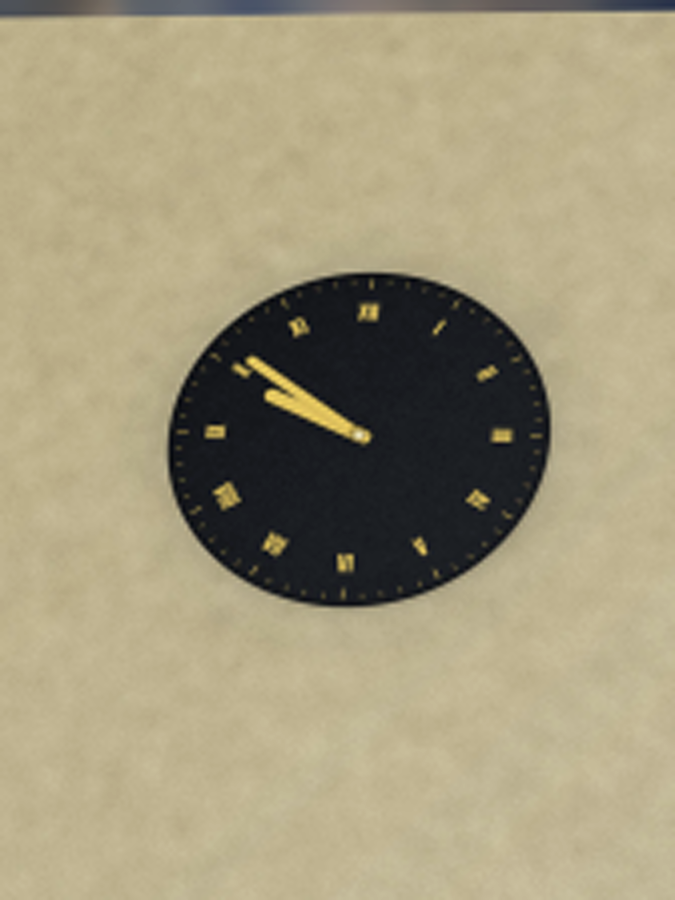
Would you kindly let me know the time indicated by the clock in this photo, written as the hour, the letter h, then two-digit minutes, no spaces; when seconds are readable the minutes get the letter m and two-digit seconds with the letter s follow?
9h51
